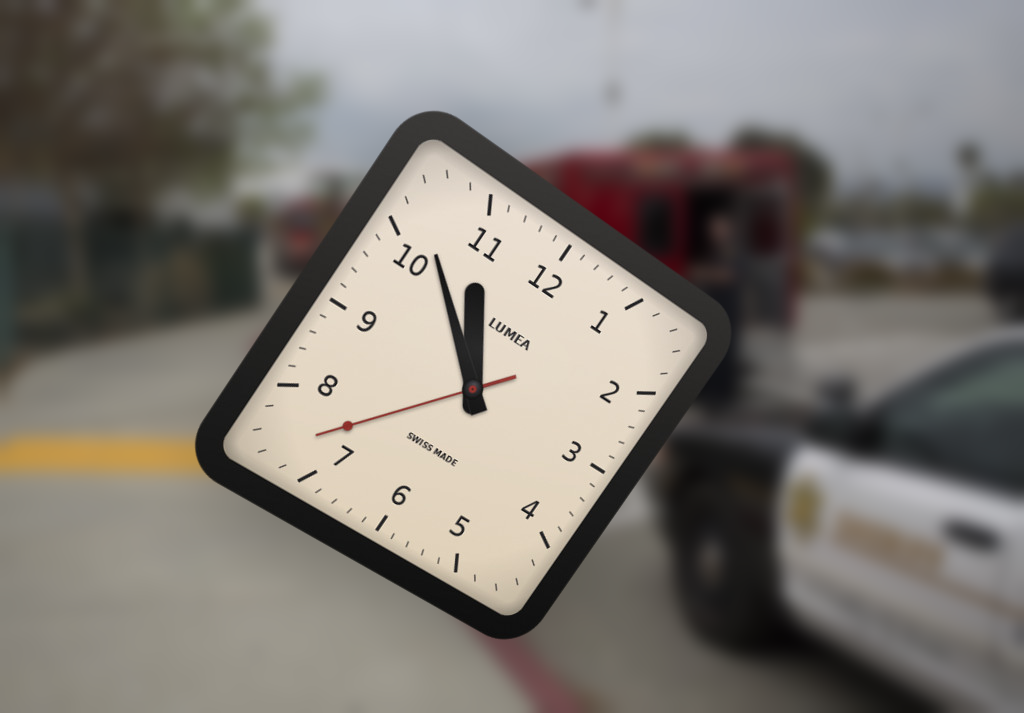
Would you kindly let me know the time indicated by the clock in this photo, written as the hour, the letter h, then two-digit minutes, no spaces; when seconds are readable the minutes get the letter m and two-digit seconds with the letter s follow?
10h51m37s
